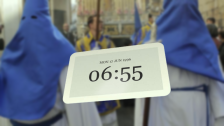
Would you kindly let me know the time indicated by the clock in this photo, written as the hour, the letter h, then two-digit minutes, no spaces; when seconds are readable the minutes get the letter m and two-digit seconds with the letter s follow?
6h55
